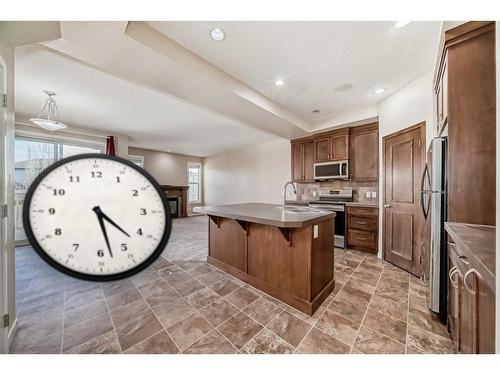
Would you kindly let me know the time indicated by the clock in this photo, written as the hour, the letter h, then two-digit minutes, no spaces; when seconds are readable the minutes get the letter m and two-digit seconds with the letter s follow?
4h28
